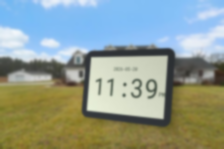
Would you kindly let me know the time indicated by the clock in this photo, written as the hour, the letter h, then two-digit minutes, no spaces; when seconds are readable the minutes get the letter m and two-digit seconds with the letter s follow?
11h39
